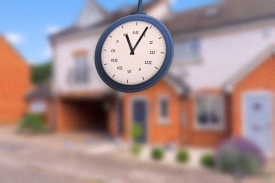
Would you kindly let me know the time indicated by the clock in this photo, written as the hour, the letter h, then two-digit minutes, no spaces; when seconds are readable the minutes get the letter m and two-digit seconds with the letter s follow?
11h04
